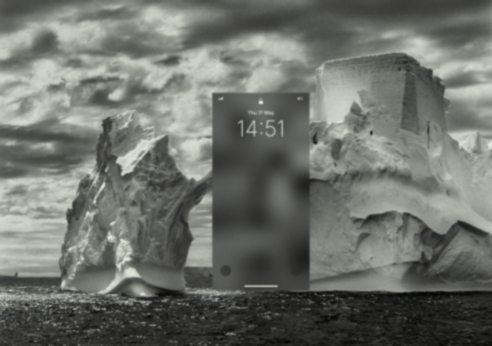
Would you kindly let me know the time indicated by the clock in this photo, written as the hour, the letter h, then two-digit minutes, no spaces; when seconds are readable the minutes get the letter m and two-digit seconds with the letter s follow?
14h51
